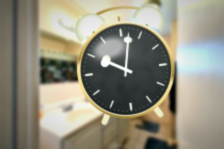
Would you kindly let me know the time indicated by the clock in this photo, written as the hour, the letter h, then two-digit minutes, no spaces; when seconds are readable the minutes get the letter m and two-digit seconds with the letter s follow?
10h02
